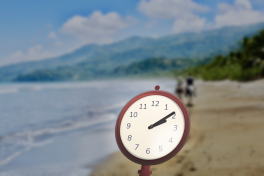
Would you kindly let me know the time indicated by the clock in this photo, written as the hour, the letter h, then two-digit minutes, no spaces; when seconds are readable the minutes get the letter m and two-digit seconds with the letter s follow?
2h09
